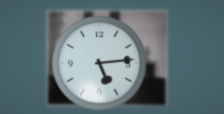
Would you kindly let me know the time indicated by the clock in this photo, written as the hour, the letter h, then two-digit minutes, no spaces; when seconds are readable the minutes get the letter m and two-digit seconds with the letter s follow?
5h14
